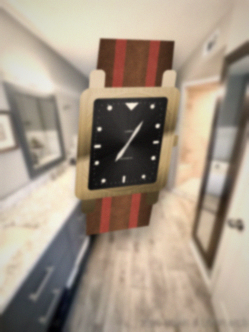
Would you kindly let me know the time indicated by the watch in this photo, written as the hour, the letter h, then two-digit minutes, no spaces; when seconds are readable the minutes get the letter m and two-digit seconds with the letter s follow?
7h05
